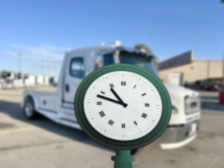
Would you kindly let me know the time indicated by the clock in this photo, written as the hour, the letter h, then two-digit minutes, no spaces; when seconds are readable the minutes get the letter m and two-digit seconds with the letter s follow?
10h48
